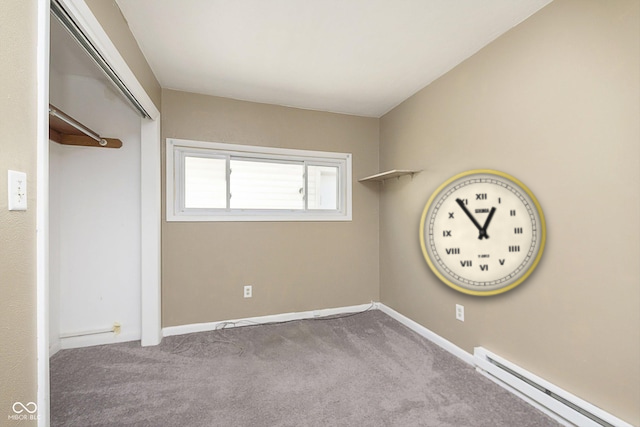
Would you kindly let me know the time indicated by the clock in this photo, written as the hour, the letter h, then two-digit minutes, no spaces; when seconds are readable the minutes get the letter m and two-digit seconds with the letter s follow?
12h54
